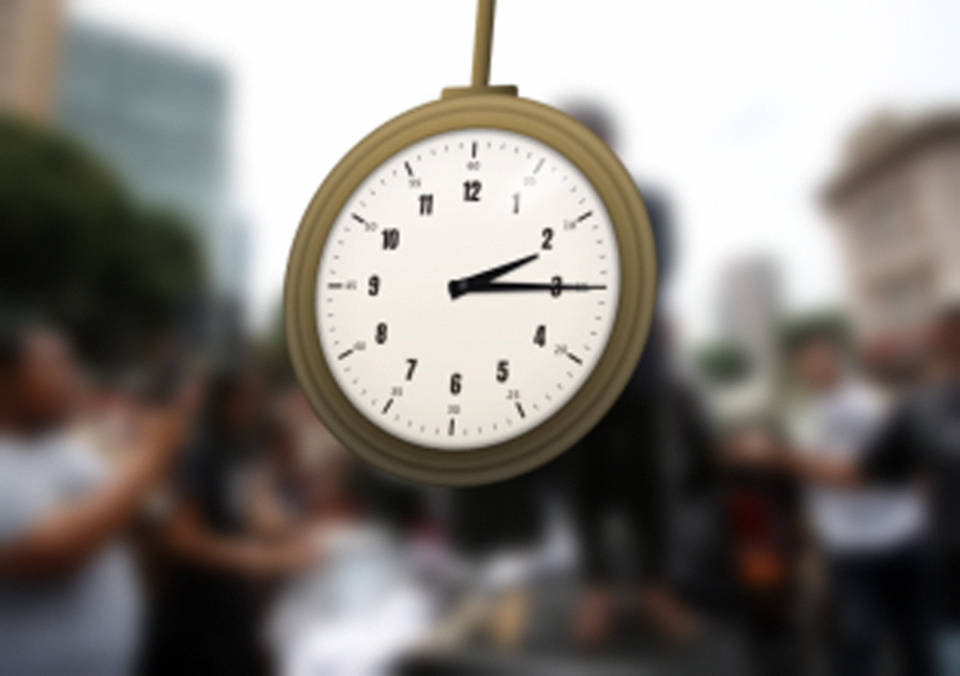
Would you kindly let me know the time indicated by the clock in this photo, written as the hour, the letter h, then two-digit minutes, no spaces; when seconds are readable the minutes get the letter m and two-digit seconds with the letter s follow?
2h15
